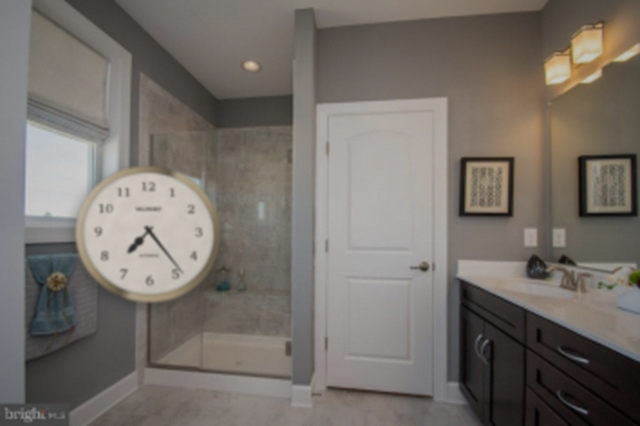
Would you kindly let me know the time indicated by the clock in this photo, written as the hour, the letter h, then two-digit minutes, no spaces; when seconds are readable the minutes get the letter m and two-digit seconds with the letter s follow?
7h24
